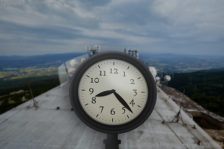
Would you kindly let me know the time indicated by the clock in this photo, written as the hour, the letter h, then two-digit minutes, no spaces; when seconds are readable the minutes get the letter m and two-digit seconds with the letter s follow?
8h23
